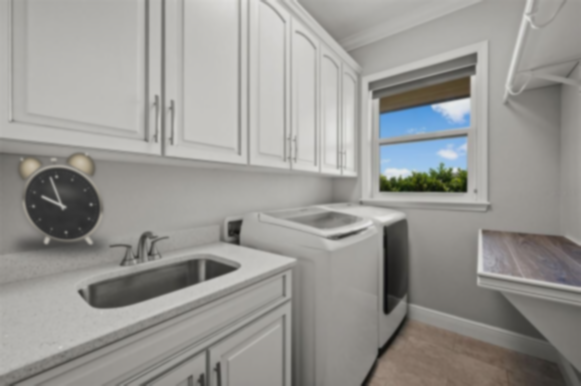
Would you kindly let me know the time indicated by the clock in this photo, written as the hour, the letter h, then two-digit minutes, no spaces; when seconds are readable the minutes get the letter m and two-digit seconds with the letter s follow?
9h58
